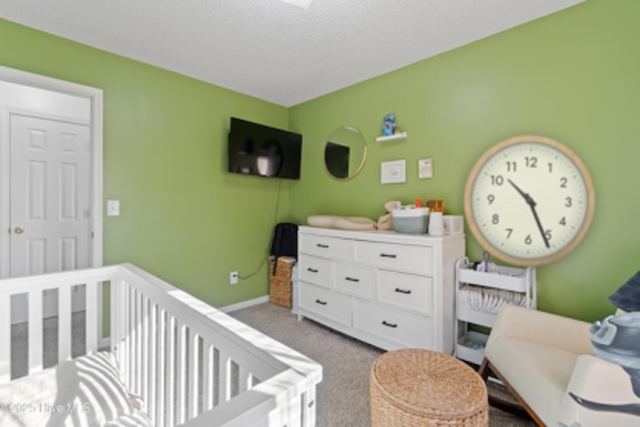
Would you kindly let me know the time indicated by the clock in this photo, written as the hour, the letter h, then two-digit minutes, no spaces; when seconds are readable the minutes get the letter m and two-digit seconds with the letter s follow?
10h26
